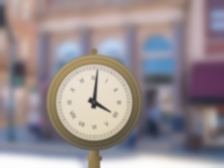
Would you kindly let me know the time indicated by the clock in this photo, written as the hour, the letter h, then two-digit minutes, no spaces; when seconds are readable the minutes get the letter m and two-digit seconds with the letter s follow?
4h01
